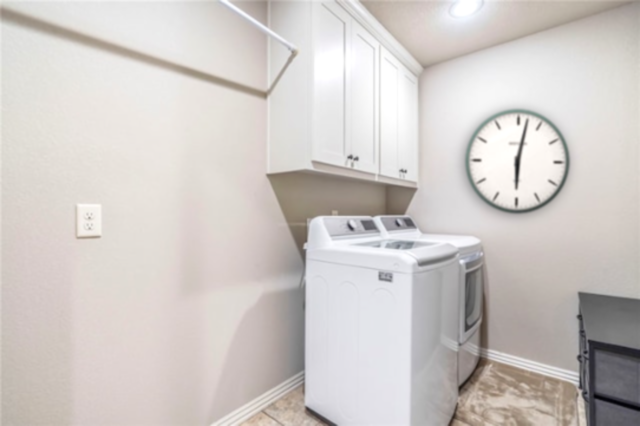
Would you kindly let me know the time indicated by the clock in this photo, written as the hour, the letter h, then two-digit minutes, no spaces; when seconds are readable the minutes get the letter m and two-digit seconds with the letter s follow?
6h02
